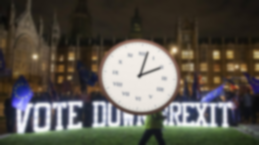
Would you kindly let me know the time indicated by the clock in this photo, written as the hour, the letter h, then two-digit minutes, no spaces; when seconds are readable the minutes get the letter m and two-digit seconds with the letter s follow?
2h02
